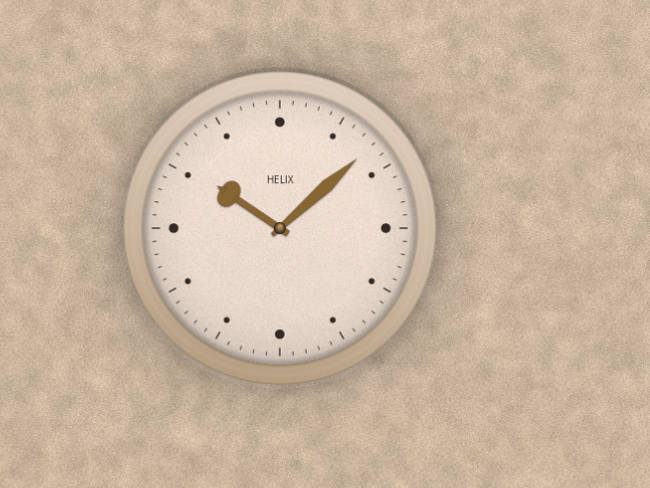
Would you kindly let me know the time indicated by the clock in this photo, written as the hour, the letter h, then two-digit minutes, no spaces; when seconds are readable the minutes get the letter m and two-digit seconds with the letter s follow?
10h08
